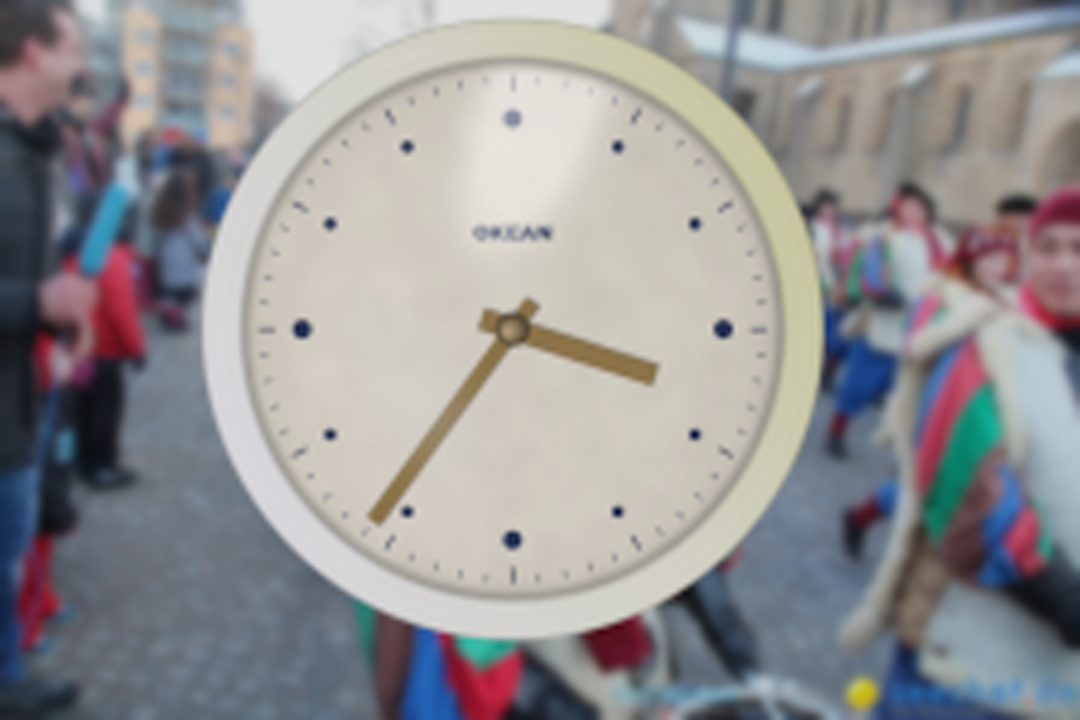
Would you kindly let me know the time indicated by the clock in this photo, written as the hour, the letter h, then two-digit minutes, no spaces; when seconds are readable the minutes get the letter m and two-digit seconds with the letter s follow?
3h36
